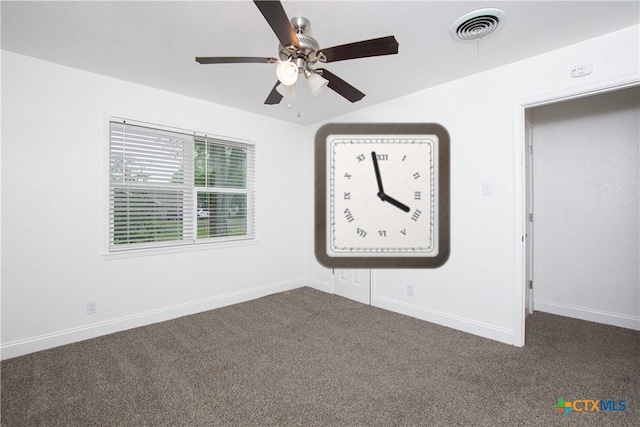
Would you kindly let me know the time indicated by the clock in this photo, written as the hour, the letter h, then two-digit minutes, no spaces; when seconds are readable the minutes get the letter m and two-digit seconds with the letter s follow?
3h58
